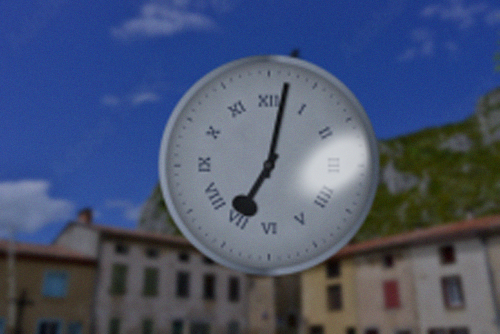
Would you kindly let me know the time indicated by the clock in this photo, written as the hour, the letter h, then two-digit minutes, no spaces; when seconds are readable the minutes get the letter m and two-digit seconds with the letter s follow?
7h02
